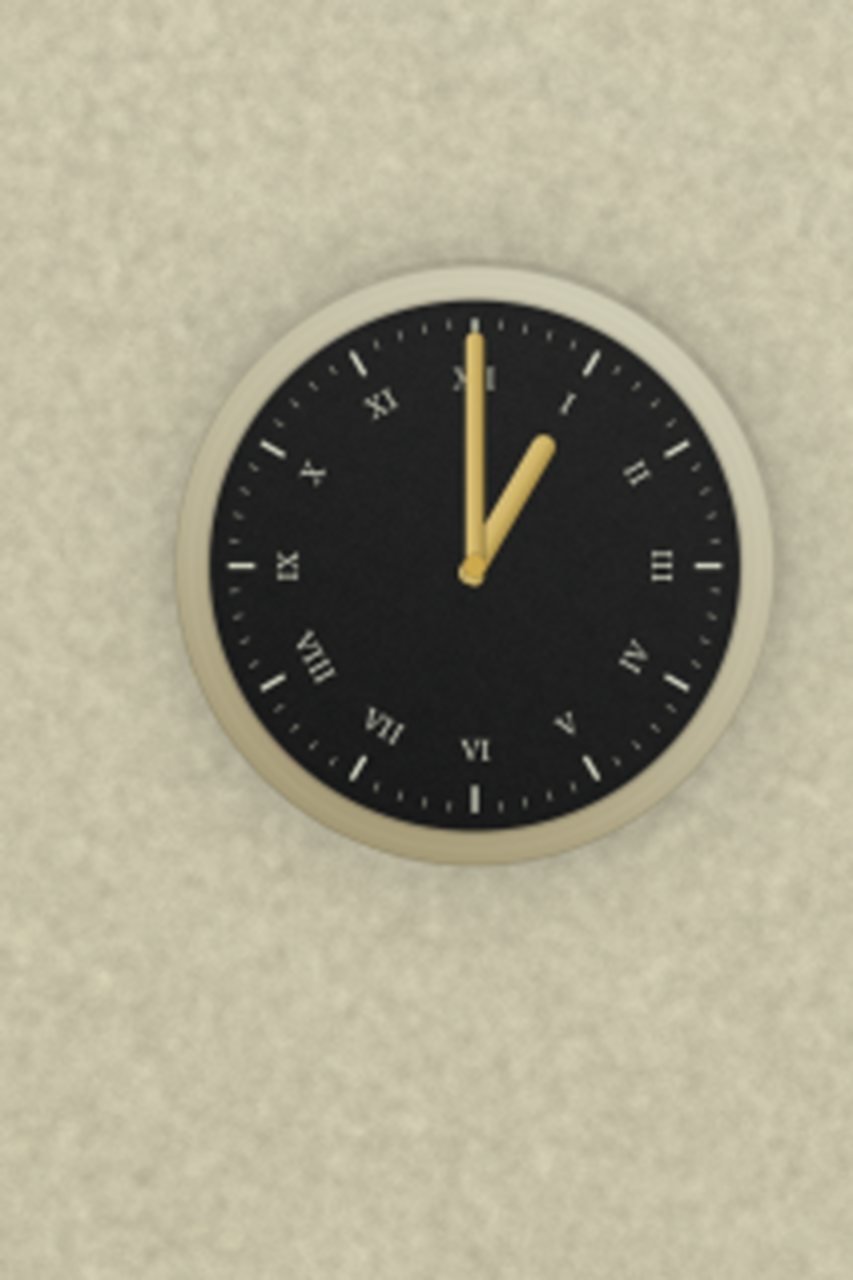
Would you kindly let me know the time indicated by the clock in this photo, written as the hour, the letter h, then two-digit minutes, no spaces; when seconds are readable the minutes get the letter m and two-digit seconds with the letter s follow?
1h00
